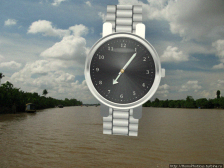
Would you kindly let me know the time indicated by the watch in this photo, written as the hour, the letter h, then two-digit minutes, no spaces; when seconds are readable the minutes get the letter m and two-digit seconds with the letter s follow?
7h06
